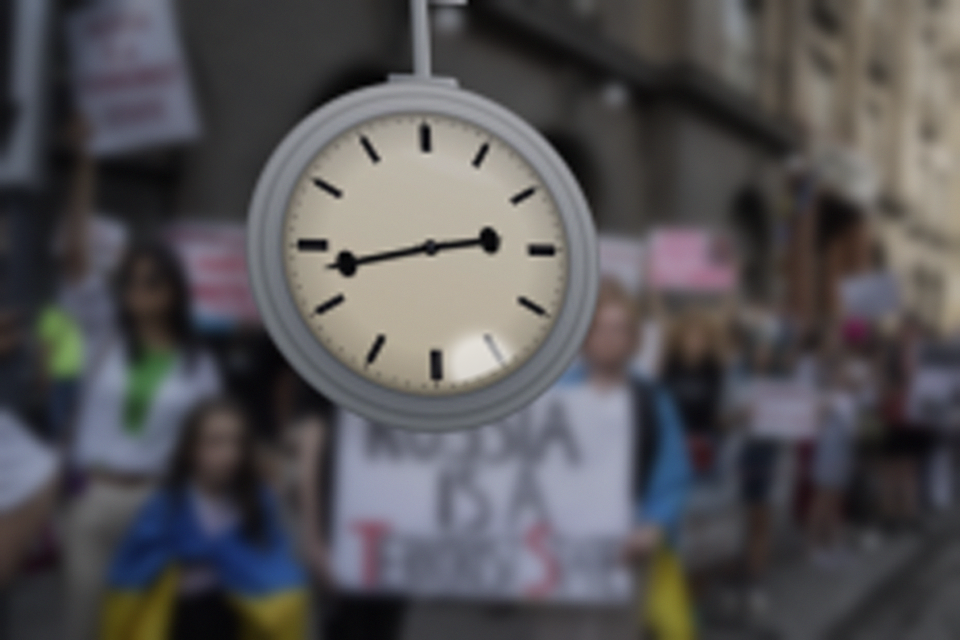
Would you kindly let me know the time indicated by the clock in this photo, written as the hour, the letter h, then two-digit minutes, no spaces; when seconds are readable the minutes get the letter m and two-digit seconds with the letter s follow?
2h43
